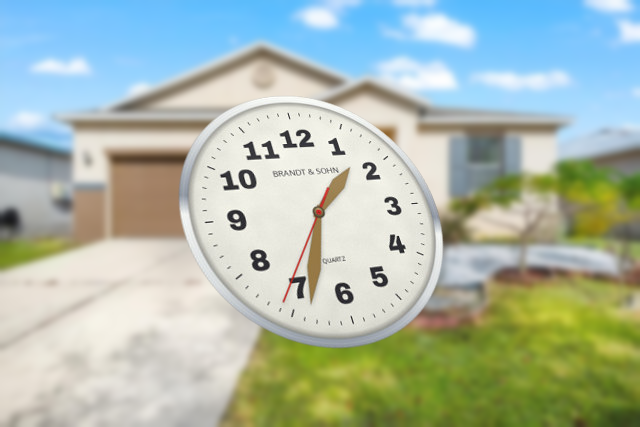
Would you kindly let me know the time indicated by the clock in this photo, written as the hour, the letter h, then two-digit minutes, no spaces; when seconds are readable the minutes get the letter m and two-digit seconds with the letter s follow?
1h33m36s
